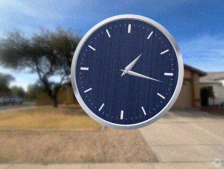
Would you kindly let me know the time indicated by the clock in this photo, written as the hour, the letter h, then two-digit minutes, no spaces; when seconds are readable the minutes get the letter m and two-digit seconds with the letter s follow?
1h17
